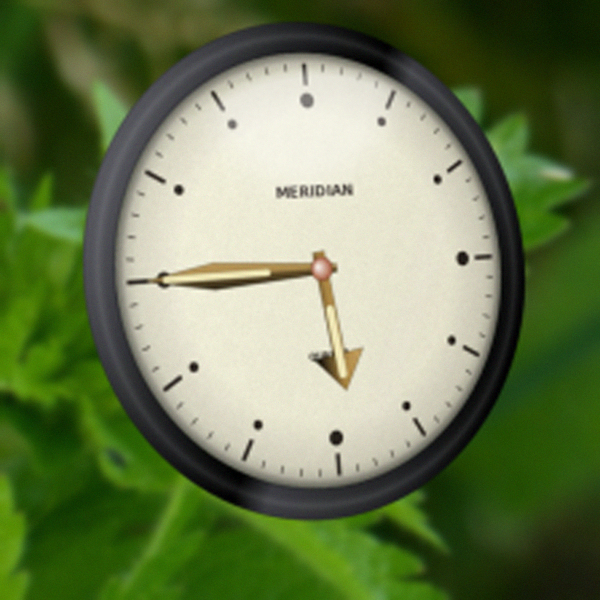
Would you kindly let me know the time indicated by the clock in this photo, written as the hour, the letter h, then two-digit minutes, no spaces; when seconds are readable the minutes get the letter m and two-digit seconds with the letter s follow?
5h45
